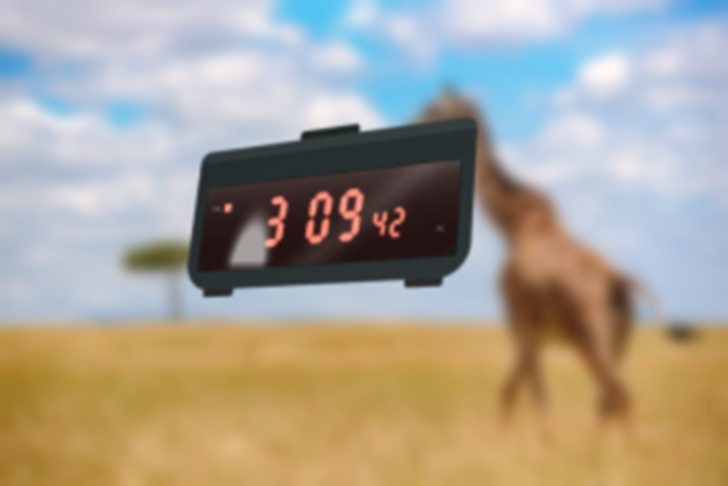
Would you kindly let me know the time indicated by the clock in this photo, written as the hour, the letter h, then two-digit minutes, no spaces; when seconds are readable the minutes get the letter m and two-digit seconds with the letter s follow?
3h09m42s
